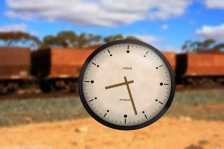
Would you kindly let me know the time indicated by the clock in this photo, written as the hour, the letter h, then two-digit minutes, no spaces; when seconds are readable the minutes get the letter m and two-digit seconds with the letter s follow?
8h27
